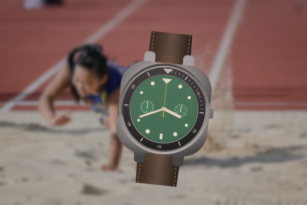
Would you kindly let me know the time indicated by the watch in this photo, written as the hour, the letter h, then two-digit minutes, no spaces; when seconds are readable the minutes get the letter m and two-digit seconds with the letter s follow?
3h41
